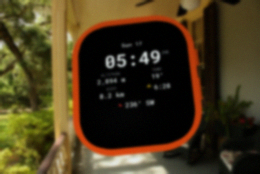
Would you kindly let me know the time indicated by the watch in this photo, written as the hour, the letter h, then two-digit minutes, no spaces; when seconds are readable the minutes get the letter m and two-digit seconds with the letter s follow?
5h49
